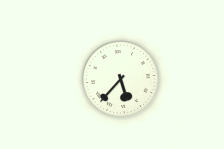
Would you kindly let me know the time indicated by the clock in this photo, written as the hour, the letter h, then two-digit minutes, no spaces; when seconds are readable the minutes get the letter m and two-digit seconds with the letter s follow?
5h38
